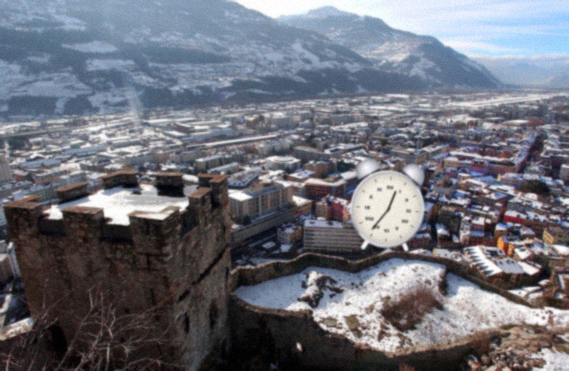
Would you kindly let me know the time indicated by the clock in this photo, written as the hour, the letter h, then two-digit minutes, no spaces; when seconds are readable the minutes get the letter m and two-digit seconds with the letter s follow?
12h36
